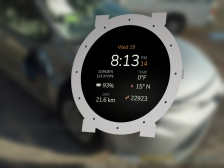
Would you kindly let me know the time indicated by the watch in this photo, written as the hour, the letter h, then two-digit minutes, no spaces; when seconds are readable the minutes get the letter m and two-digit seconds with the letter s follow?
8h13
